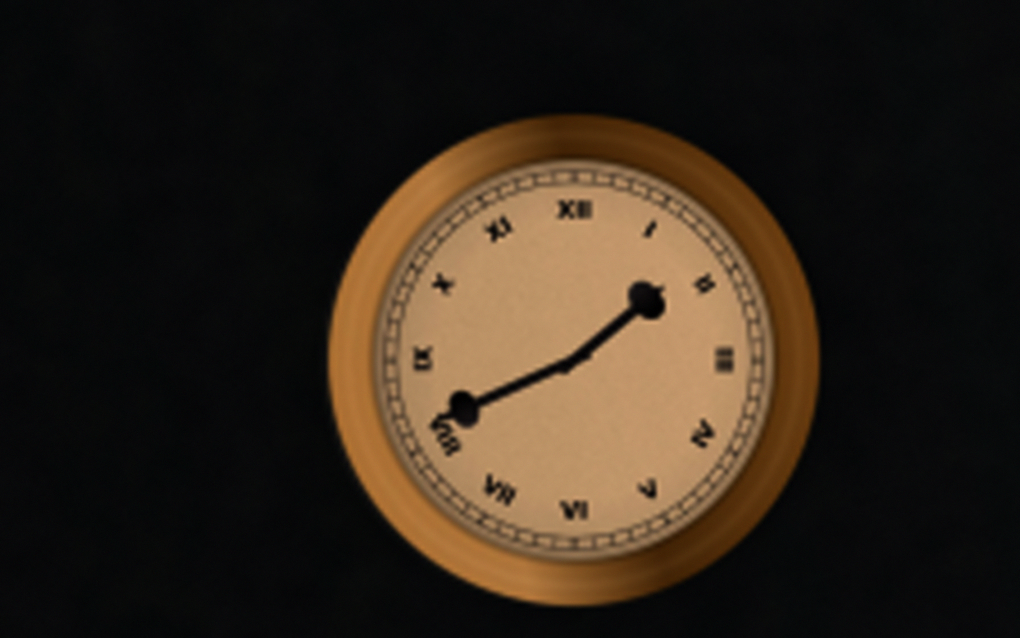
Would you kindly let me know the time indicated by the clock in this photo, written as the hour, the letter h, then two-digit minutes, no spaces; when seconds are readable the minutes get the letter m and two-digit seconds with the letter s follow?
1h41
